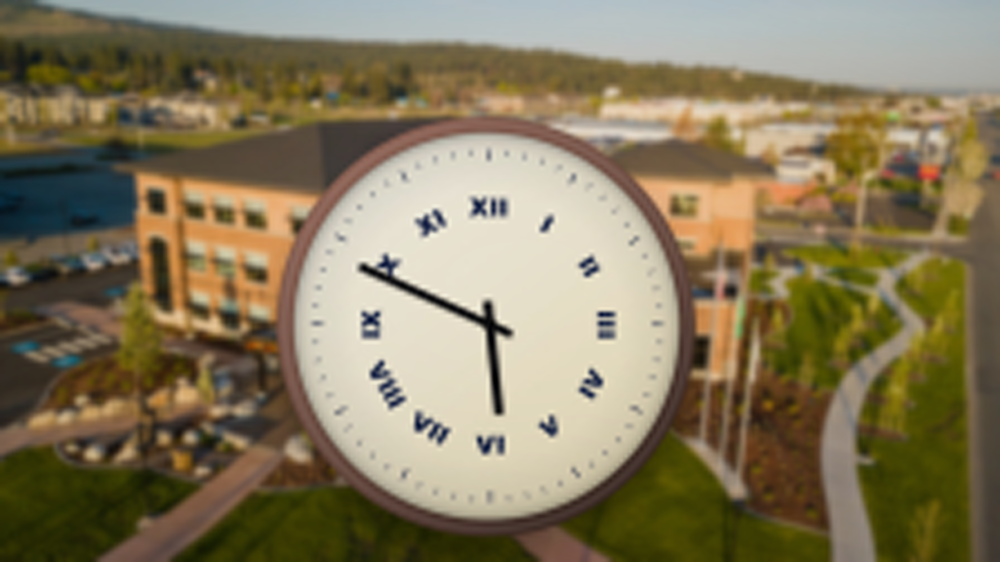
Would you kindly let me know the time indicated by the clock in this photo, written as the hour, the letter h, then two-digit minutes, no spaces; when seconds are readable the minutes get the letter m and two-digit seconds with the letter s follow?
5h49
